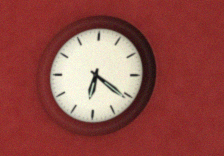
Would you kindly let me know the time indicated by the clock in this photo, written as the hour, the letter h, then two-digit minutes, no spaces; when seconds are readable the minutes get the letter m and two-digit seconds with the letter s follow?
6h21
